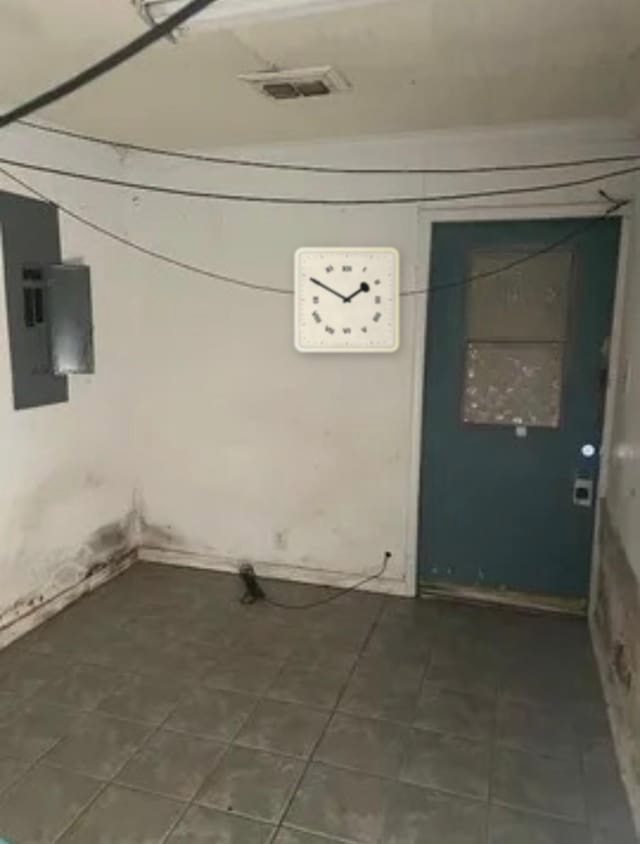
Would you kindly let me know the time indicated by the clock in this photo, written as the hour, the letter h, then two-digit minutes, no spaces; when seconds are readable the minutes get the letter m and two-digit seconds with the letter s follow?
1h50
